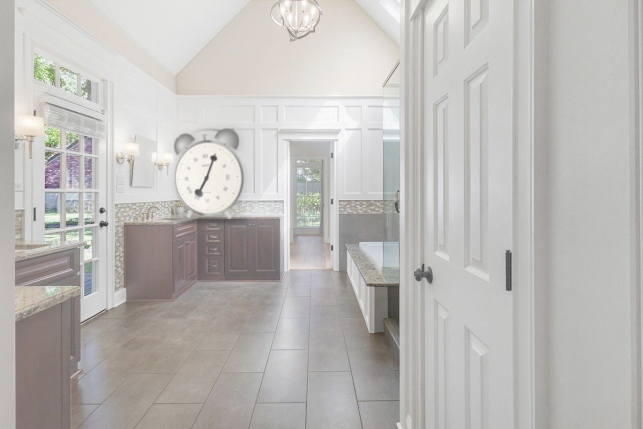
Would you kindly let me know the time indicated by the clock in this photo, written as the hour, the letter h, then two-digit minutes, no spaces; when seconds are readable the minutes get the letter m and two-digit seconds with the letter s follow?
7h04
